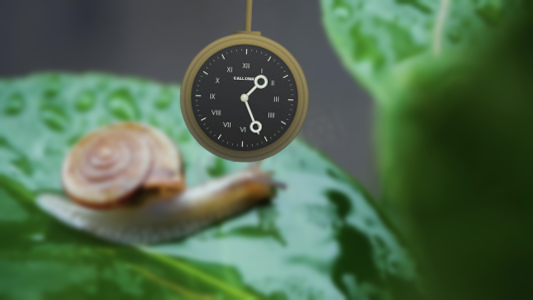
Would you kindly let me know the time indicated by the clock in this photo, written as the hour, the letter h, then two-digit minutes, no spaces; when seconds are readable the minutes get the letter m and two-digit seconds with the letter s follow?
1h26
